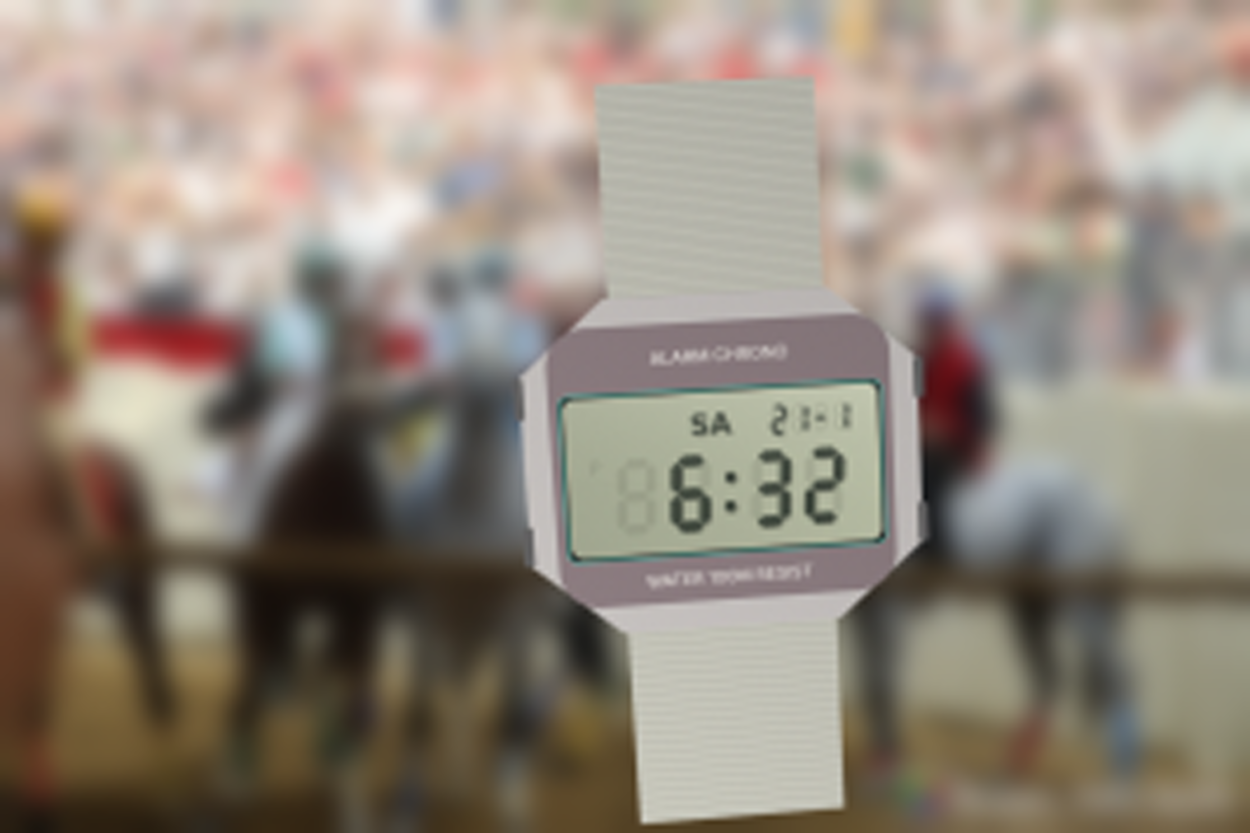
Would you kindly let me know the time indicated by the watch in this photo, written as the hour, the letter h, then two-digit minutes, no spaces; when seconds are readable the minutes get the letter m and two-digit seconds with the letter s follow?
6h32
